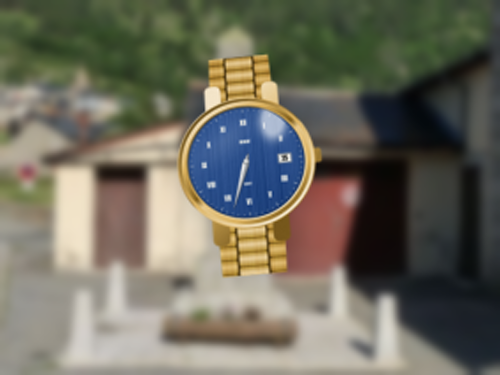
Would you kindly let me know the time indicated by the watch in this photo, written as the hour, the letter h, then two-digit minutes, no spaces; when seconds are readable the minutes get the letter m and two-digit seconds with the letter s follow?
6h33
